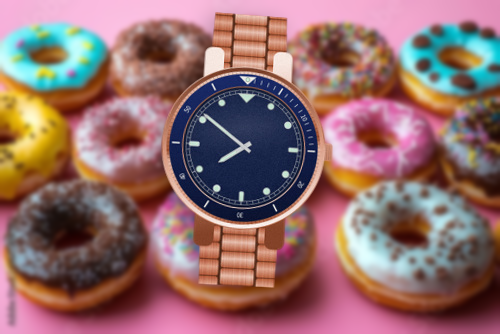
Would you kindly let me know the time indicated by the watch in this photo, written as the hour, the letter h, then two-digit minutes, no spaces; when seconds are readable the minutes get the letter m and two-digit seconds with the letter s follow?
7h51
